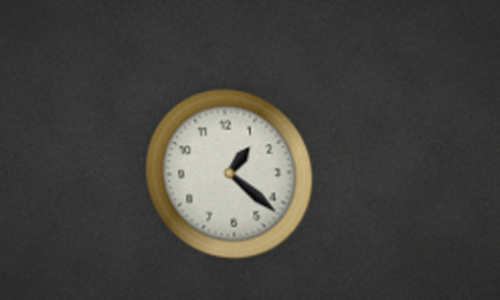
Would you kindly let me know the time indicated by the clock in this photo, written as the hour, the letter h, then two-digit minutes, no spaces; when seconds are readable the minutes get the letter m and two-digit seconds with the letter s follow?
1h22
